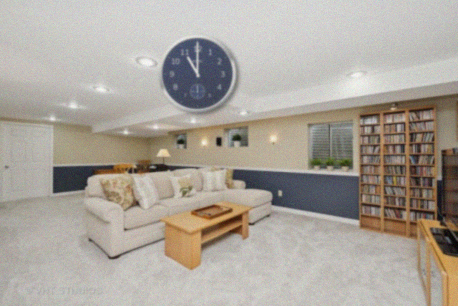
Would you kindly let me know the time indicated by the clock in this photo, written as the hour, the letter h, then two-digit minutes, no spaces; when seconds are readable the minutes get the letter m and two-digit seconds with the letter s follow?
11h00
